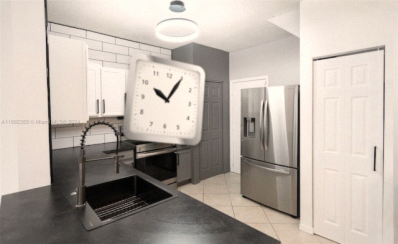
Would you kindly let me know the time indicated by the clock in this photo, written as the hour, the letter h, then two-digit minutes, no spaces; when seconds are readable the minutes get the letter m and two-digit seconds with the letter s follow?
10h05
